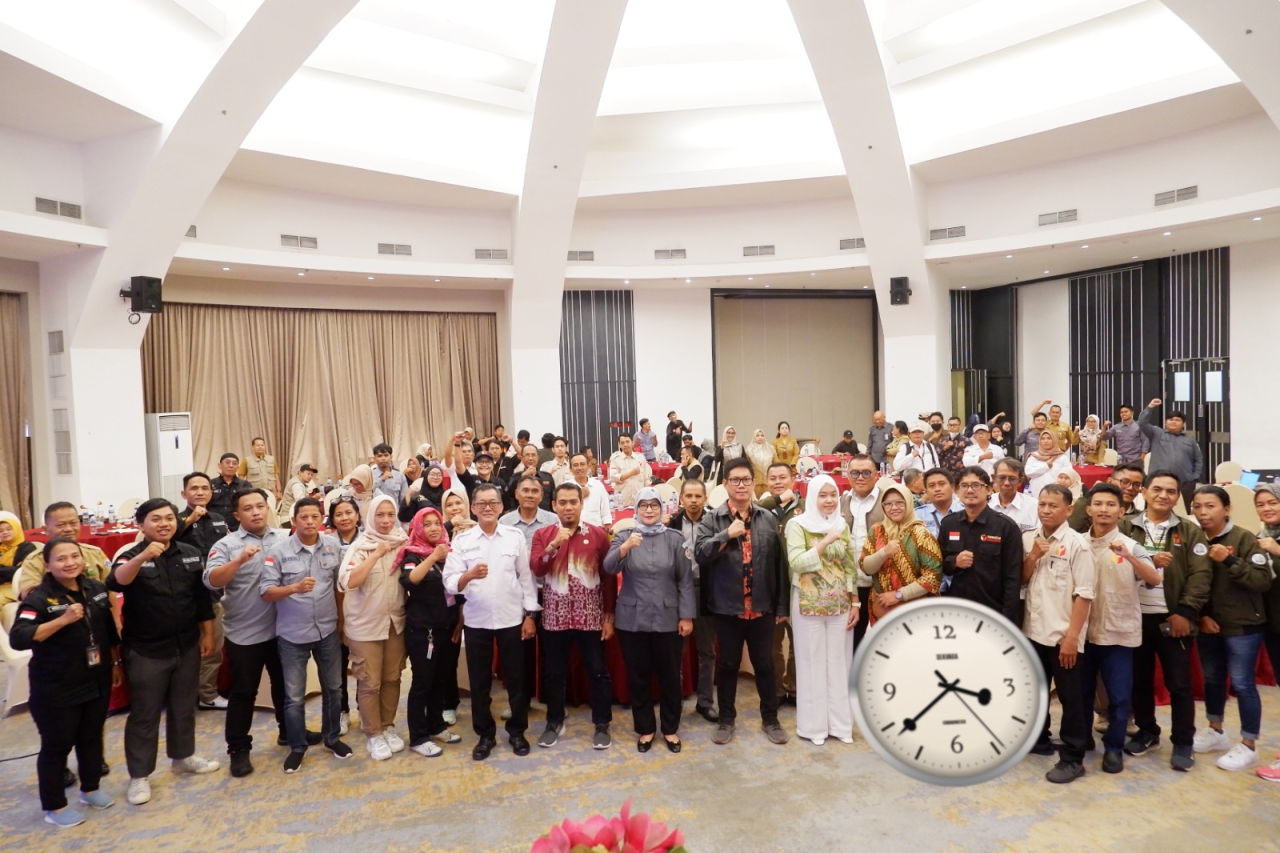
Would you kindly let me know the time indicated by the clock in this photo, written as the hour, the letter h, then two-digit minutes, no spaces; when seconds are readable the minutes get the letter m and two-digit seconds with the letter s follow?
3h38m24s
